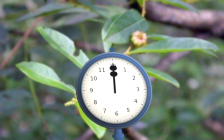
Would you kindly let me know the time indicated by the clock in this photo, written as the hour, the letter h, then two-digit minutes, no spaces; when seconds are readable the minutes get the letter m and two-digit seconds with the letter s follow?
12h00
